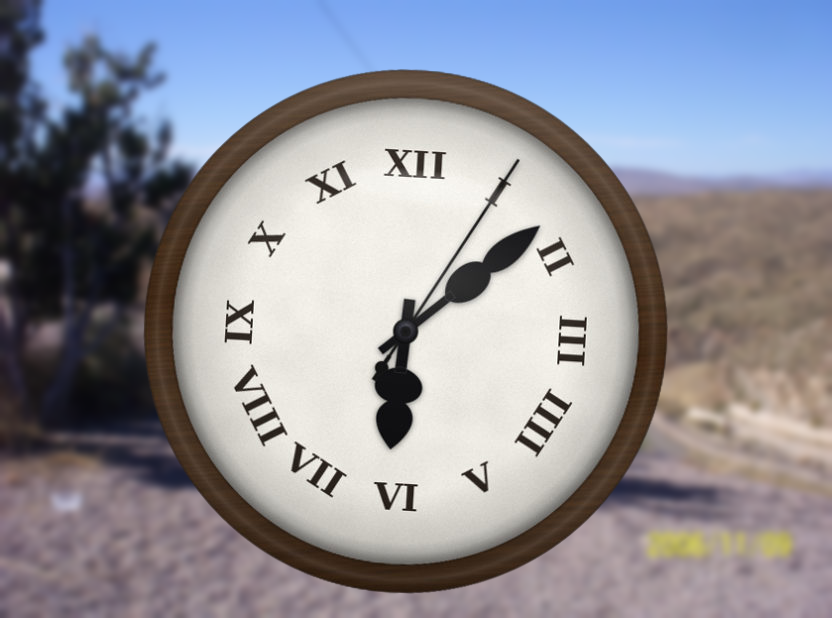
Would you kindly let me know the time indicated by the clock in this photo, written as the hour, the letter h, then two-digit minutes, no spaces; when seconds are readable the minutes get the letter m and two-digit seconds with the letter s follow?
6h08m05s
